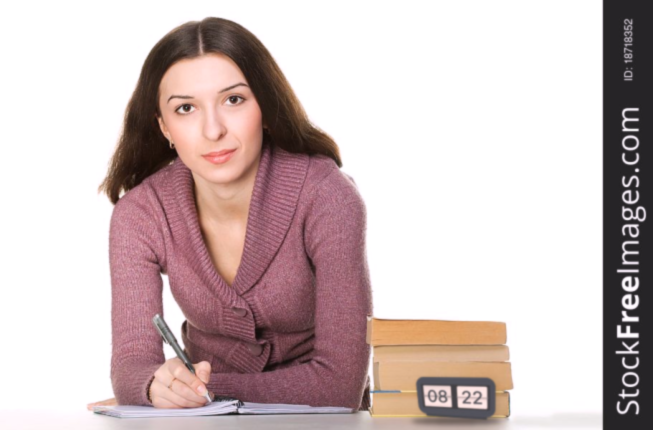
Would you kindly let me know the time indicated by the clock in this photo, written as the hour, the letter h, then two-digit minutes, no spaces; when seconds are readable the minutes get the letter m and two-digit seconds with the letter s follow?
8h22
